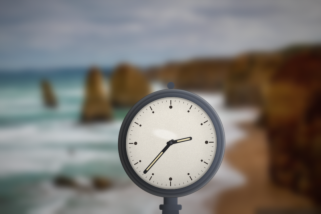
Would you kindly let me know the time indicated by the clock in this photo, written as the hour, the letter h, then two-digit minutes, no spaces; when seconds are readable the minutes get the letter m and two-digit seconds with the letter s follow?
2h37
